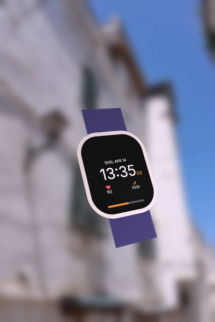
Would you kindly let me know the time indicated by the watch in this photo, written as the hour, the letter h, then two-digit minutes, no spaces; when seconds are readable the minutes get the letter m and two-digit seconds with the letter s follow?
13h35
